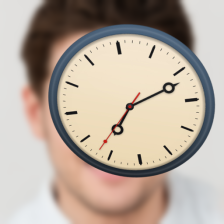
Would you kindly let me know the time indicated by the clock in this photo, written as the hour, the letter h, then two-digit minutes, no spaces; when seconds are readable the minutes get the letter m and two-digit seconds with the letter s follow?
7h11m37s
